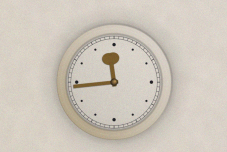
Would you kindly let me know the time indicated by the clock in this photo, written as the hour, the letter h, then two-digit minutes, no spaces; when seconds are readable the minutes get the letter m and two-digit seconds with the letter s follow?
11h44
